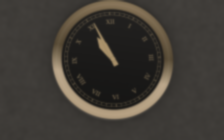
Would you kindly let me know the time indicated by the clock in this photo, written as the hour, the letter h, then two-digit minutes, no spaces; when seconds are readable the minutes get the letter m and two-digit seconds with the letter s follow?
10h56
